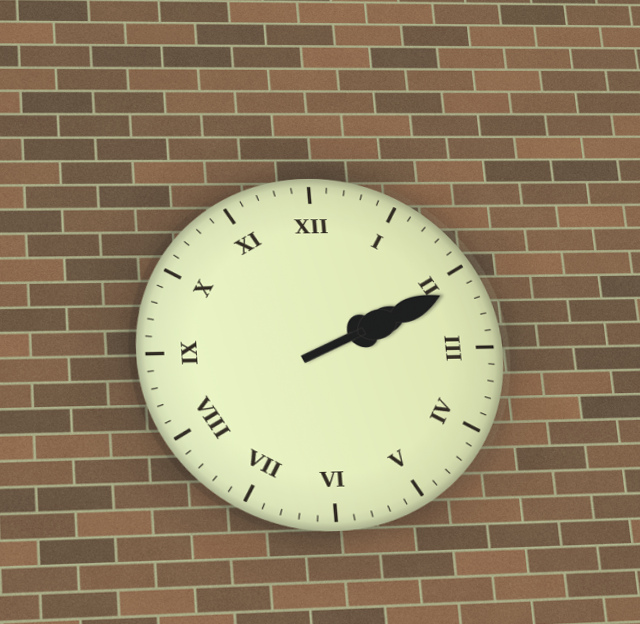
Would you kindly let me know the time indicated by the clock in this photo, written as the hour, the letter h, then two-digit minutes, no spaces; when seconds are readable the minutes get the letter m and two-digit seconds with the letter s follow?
2h11
